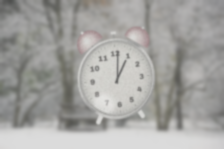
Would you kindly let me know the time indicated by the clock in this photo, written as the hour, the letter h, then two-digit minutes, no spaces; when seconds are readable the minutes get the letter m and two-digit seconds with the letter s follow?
1h01
